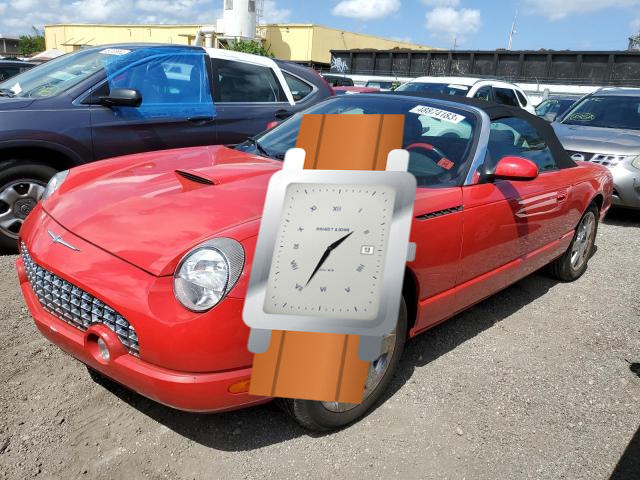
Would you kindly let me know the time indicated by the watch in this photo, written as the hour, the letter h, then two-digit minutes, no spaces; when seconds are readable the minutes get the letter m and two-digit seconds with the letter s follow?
1h34
